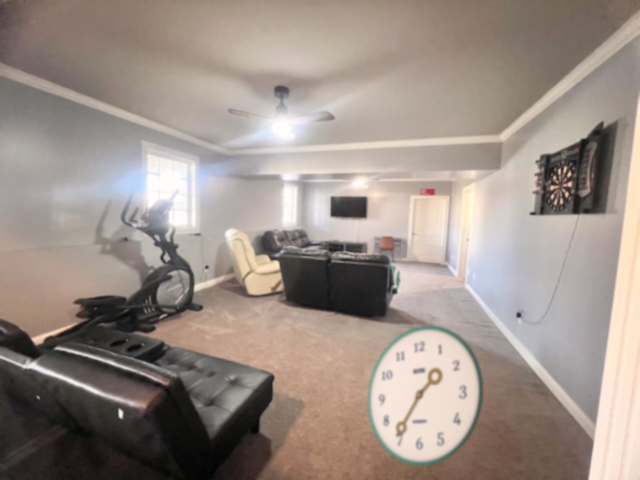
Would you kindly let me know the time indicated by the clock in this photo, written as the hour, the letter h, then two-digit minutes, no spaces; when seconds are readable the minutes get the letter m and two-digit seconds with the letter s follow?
1h36
